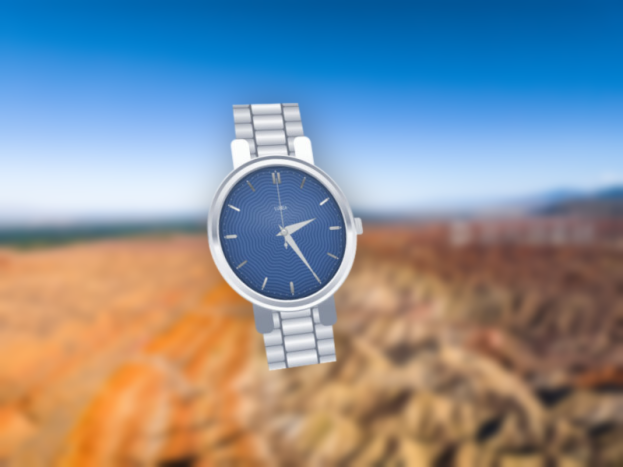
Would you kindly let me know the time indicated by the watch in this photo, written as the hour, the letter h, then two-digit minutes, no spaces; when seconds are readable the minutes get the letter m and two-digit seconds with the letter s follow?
2h25m00s
